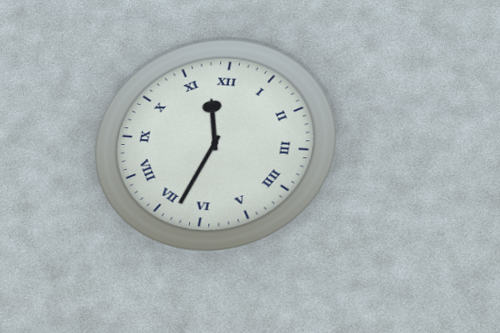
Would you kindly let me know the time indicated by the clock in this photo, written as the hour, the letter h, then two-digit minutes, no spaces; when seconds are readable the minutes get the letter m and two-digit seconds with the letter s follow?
11h33
